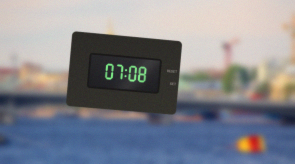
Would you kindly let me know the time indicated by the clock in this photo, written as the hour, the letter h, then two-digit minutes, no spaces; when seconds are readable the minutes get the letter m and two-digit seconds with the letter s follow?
7h08
